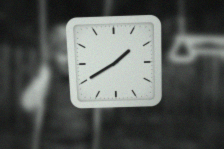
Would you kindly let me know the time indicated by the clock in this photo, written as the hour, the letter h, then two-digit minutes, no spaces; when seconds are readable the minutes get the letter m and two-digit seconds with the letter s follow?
1h40
